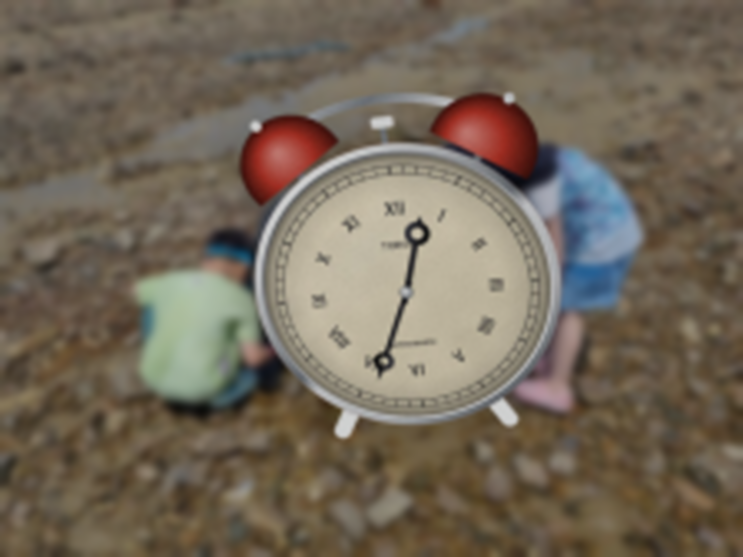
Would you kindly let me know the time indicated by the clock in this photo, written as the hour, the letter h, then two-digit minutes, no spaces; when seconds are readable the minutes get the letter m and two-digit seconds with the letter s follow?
12h34
